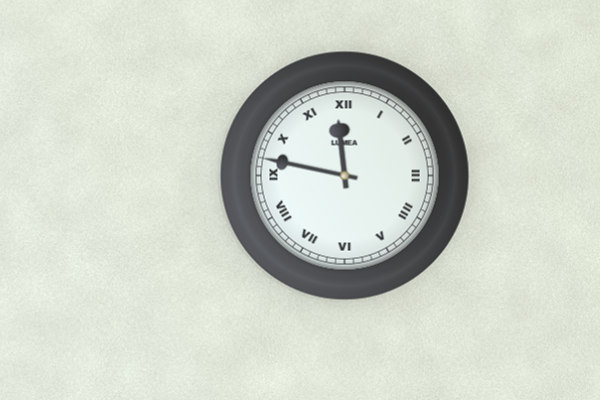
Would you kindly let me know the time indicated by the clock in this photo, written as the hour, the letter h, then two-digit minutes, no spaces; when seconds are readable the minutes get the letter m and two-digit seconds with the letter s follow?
11h47
